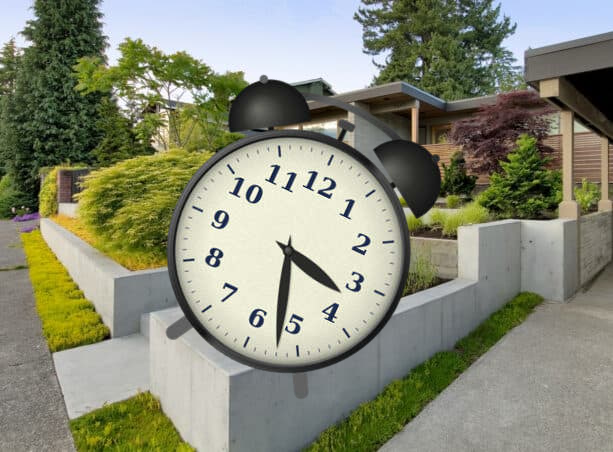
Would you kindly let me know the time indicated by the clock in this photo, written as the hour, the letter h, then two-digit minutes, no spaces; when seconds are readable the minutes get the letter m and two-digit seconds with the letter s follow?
3h27
